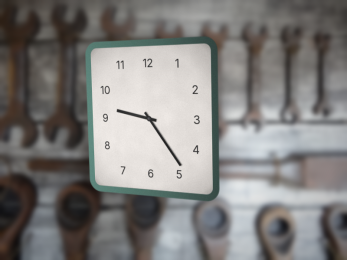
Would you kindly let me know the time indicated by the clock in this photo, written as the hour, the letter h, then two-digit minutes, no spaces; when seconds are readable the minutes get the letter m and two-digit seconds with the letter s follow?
9h24
